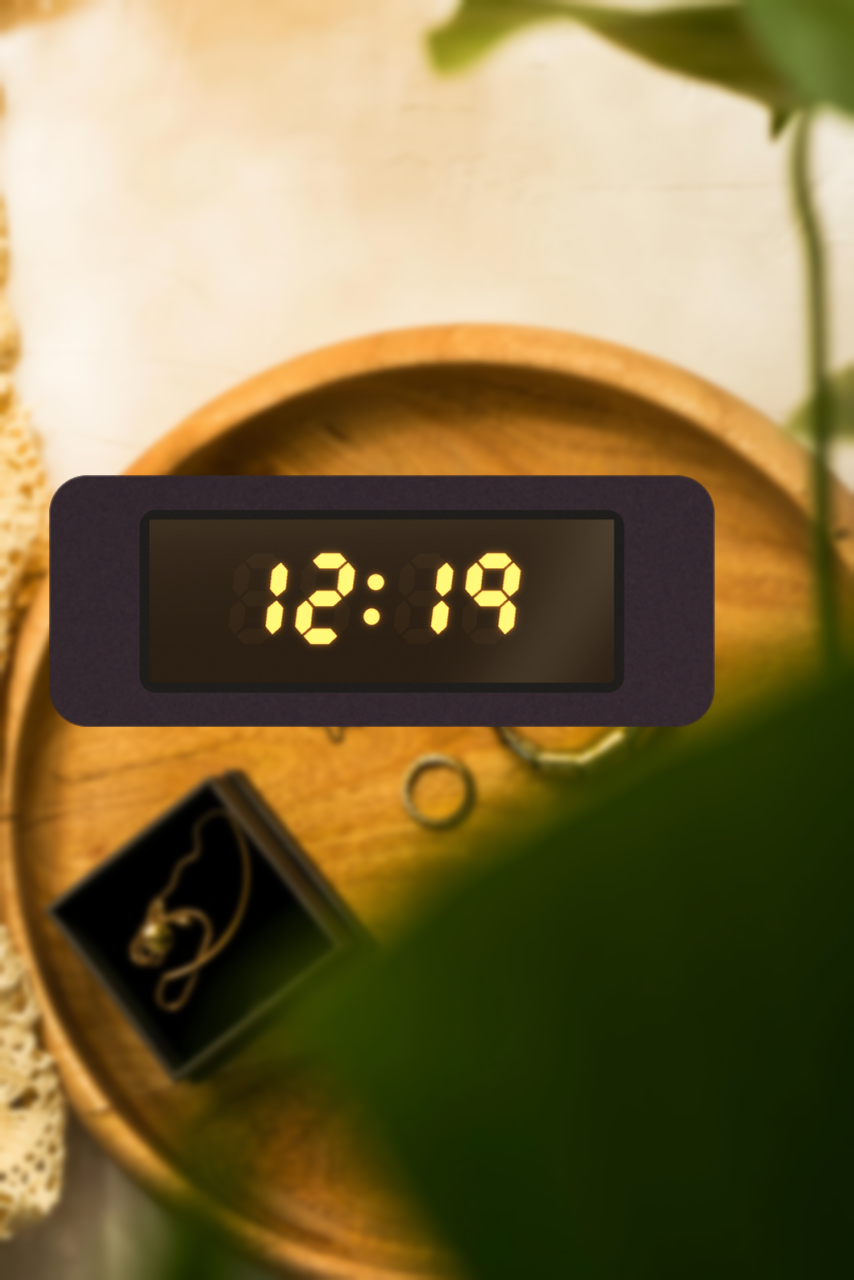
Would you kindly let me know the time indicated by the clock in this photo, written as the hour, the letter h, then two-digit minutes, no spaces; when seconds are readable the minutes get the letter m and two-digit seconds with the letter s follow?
12h19
